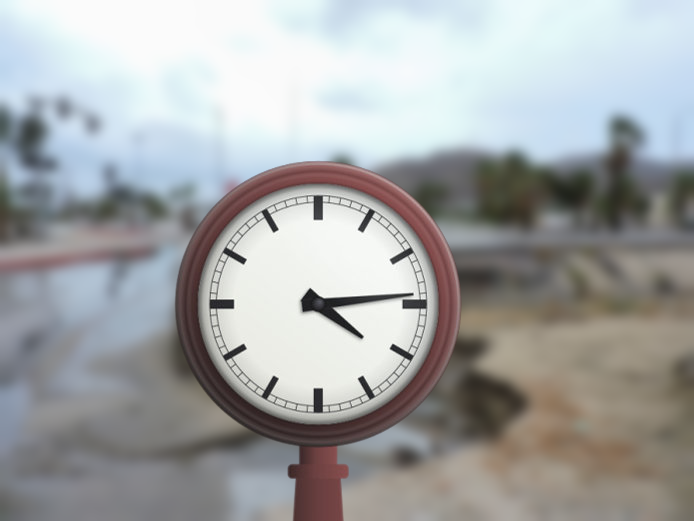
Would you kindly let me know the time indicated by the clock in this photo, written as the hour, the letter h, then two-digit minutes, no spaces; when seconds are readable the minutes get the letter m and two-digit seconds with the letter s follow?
4h14
